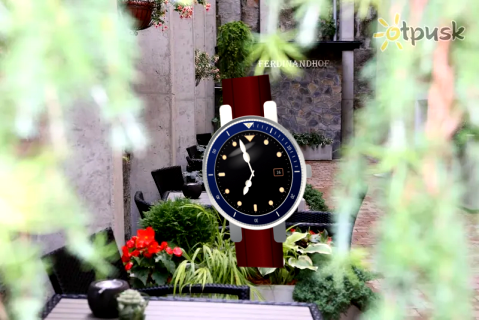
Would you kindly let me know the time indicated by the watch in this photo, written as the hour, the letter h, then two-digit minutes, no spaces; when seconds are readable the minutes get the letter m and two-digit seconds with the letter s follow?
6h57
